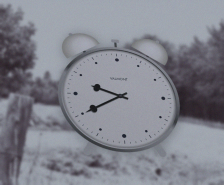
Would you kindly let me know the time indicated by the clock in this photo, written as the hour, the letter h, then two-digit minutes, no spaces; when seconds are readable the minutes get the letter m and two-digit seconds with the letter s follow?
9h40
